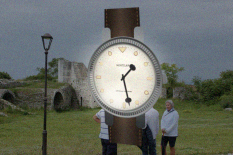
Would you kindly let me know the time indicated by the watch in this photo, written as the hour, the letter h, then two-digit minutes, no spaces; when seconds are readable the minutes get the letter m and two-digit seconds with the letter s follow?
1h28
